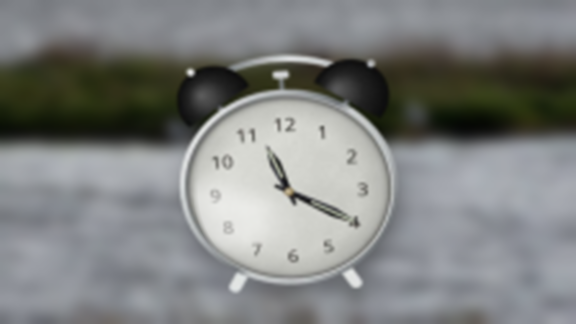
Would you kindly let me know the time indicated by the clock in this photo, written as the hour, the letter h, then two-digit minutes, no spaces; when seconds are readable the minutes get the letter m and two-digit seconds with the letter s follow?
11h20
